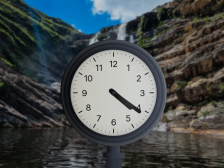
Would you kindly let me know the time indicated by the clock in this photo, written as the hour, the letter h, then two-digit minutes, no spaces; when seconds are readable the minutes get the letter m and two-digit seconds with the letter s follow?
4h21
